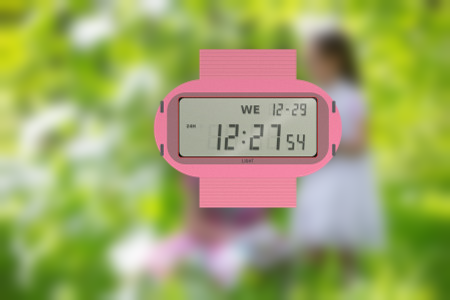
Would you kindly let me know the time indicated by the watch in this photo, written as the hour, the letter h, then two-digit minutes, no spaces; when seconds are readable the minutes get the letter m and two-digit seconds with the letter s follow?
12h27m54s
